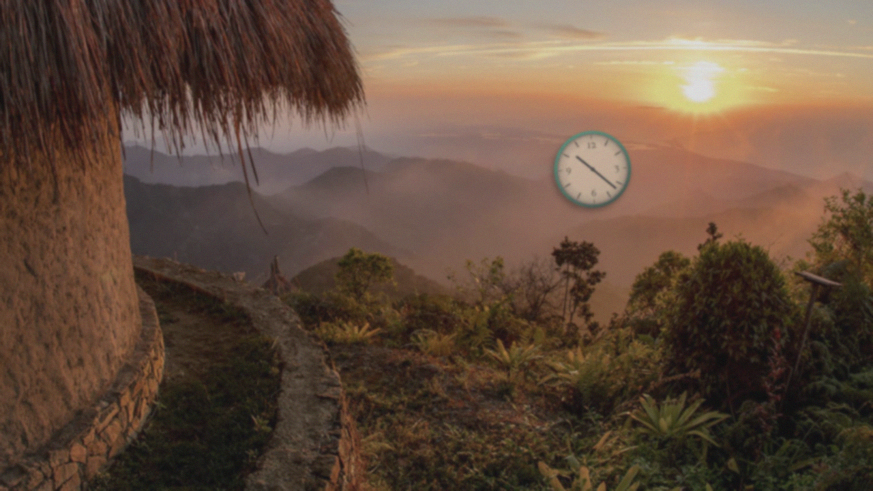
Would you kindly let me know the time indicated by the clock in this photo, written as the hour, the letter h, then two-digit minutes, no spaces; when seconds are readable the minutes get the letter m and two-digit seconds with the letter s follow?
10h22
